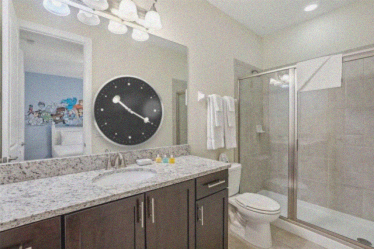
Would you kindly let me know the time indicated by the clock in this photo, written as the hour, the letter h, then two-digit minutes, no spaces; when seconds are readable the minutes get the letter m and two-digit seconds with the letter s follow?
10h20
